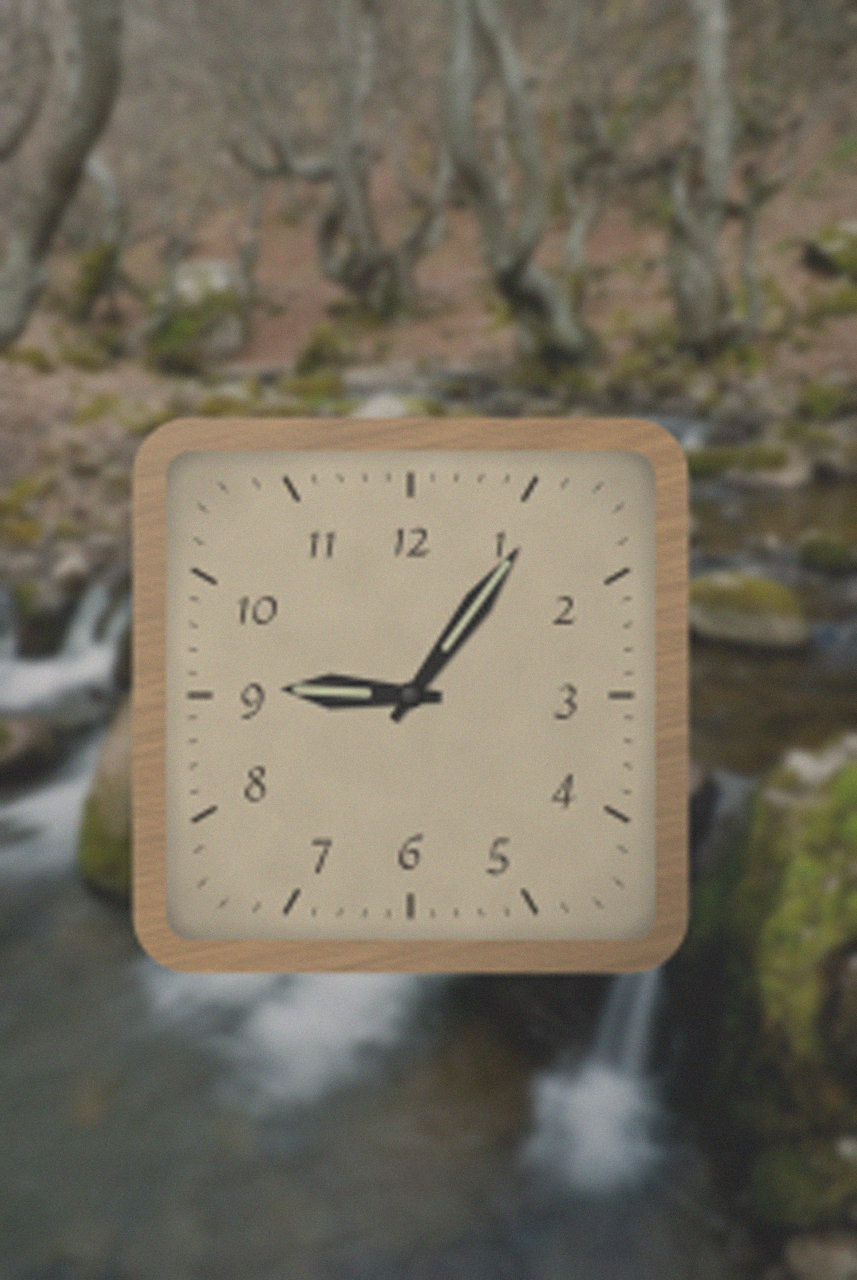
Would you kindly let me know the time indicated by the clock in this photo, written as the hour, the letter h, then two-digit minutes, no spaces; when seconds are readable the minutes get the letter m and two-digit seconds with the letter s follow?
9h06
